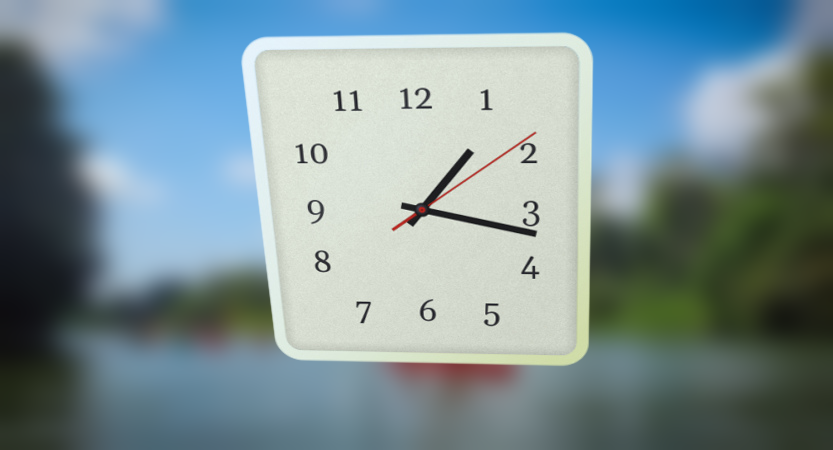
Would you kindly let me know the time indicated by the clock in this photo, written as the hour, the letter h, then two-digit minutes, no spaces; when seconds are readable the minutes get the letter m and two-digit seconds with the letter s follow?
1h17m09s
